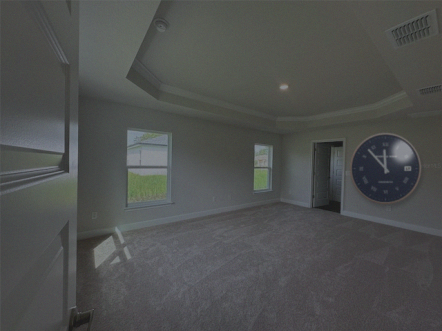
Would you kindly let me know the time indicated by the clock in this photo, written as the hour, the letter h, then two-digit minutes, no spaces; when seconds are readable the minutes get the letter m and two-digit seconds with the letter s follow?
11h53
